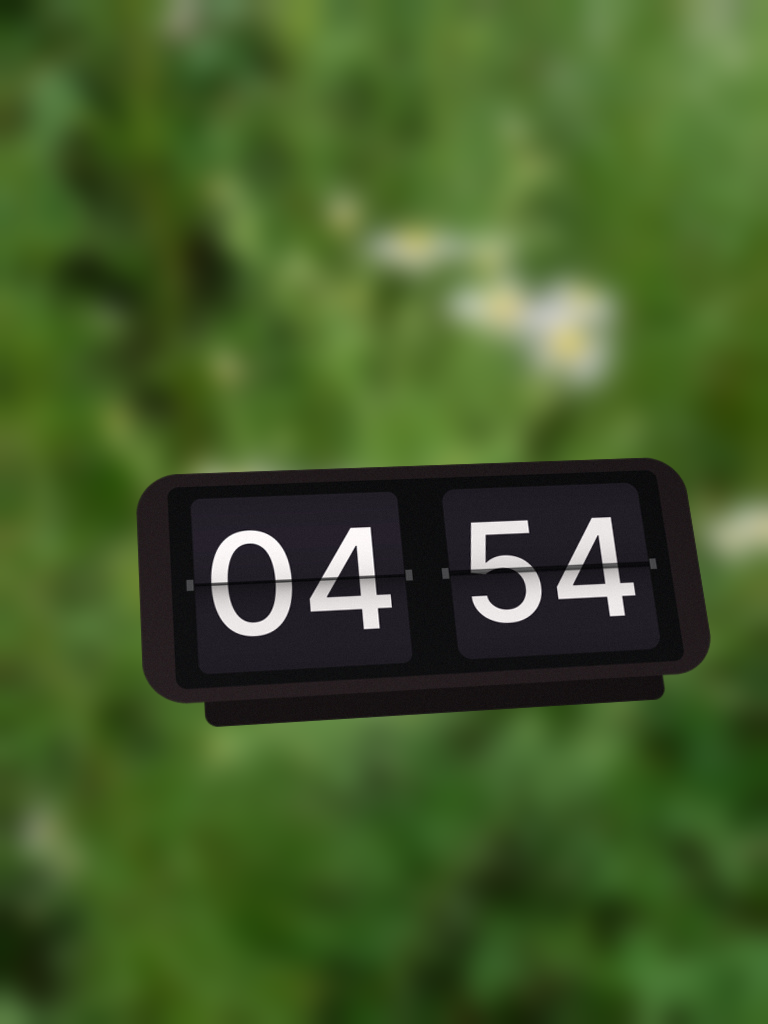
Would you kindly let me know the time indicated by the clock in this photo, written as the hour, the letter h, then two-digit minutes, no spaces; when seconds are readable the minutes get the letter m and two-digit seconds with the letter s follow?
4h54
